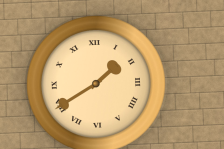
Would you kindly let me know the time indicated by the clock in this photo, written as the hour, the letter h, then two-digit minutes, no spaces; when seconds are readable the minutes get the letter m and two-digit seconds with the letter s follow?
1h40
